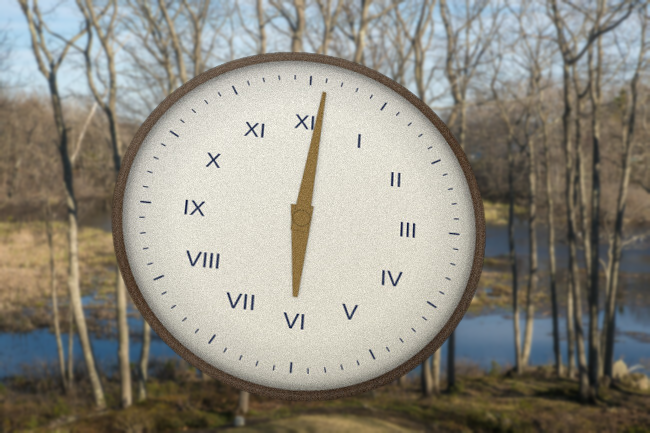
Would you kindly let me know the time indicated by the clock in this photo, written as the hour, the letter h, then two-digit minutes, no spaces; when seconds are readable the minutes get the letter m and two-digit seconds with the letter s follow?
6h01
